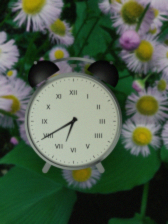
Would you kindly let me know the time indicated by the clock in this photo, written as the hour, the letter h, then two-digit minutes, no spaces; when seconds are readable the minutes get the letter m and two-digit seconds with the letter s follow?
6h40
